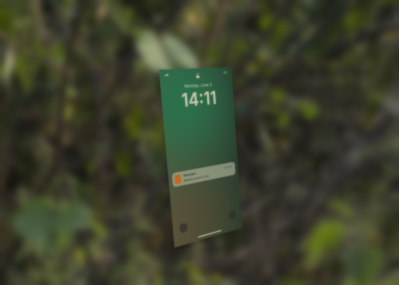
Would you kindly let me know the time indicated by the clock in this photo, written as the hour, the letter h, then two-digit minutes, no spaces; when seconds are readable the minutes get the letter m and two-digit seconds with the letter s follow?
14h11
